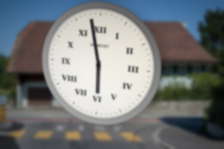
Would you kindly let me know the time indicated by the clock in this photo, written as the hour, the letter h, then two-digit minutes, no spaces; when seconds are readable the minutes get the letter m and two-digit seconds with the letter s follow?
5h58
